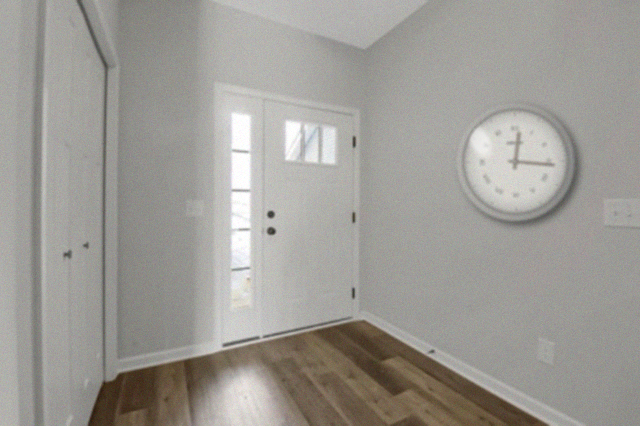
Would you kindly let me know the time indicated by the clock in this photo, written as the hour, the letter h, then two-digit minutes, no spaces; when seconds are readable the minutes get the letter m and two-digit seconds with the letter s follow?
12h16
